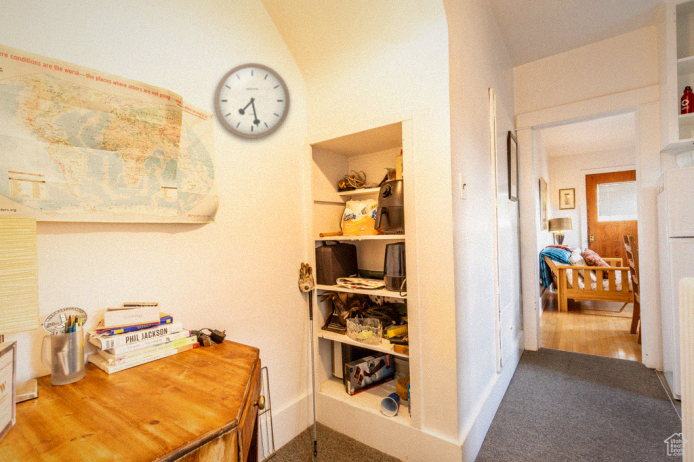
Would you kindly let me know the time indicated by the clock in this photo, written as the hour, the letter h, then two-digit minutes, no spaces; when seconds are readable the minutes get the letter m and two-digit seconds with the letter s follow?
7h28
